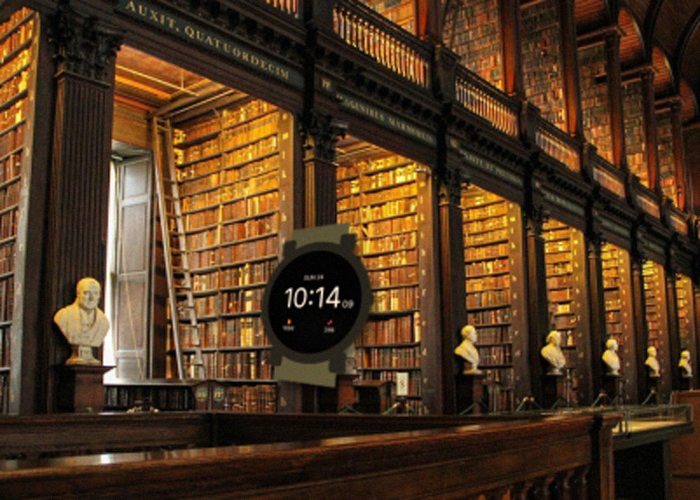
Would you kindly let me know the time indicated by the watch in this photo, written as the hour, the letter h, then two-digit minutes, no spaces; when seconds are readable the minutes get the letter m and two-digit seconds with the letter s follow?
10h14
